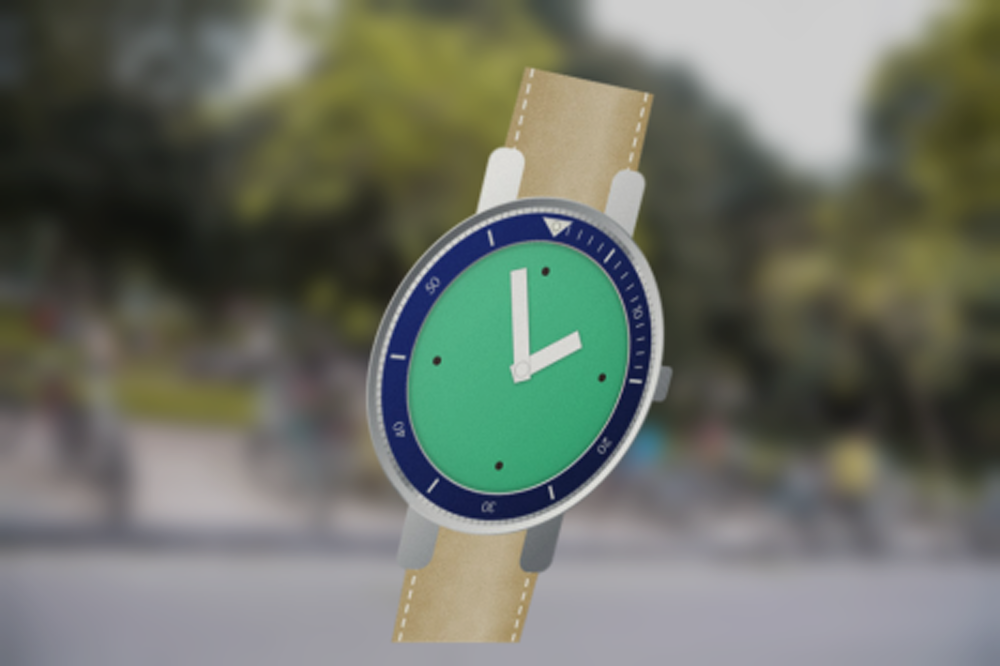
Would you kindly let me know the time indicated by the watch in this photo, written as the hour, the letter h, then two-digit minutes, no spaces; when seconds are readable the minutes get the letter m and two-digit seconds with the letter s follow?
1h57
